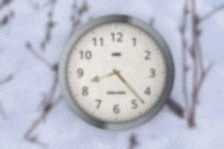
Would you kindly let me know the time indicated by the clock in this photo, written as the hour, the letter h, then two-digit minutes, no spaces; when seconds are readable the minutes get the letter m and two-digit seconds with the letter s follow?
8h23
